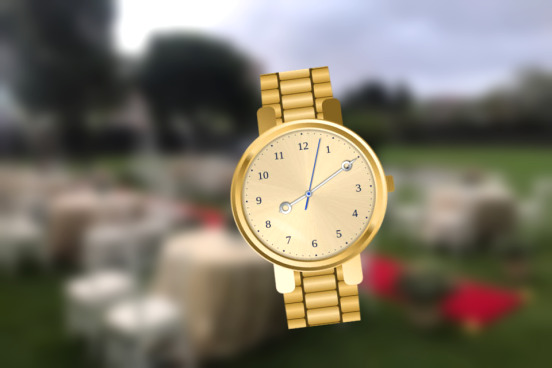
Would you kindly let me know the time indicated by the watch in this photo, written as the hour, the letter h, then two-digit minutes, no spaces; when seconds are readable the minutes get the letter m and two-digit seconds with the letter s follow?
8h10m03s
